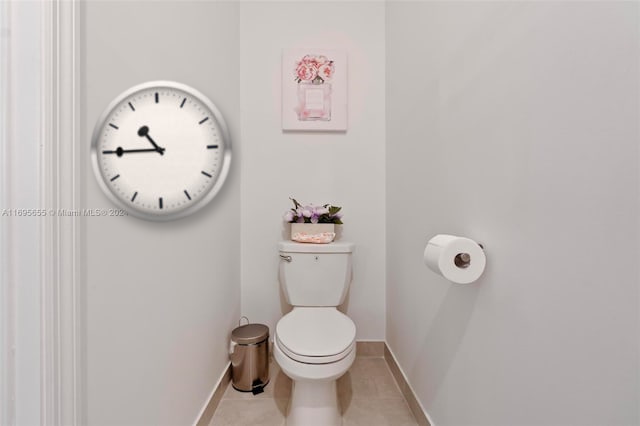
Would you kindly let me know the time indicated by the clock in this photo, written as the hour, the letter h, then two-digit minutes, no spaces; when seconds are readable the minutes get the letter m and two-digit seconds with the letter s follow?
10h45
